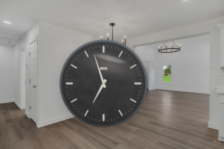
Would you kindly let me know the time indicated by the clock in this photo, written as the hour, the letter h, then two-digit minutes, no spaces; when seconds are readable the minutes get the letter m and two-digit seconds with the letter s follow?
6h57
